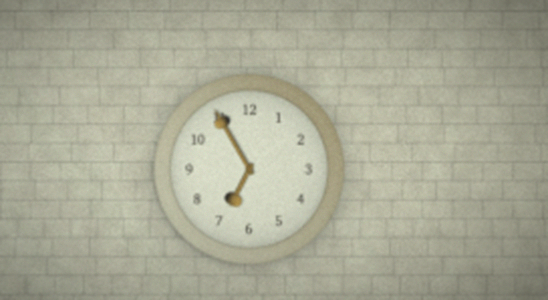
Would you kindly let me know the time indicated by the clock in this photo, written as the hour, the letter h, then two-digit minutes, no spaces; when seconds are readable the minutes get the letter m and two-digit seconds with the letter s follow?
6h55
